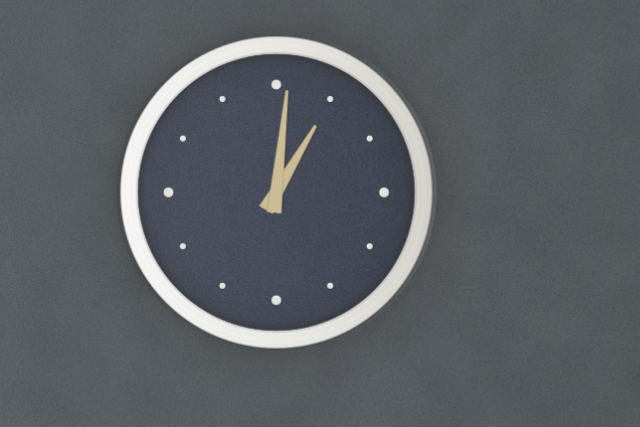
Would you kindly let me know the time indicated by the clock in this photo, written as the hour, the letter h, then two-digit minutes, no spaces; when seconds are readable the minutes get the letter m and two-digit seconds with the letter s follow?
1h01
